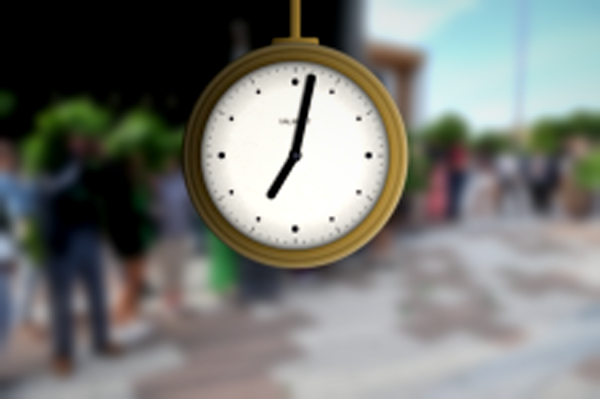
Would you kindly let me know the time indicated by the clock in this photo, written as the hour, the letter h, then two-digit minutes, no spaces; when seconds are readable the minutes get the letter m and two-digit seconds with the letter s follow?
7h02
